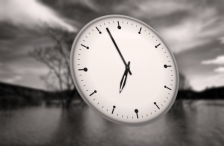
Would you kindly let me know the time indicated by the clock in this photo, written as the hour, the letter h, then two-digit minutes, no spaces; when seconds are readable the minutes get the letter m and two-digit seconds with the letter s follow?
6h57
